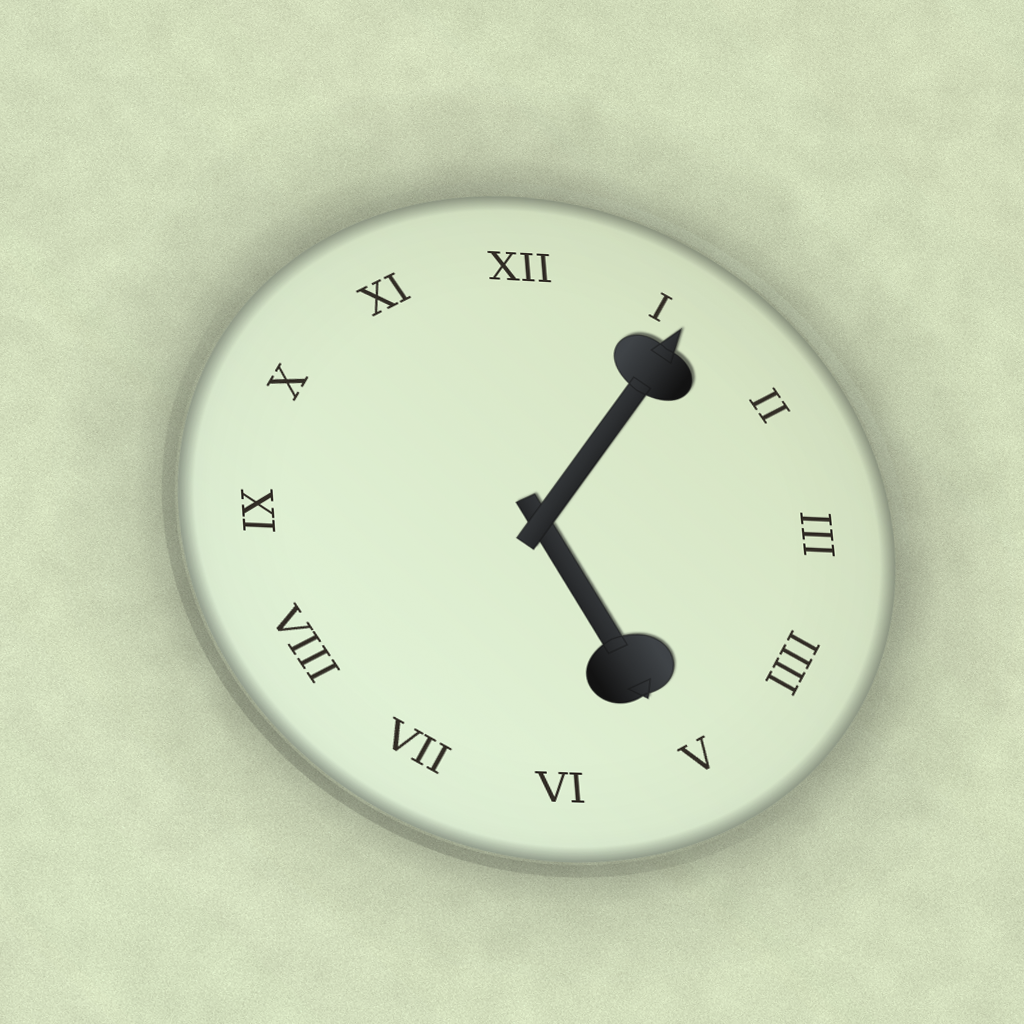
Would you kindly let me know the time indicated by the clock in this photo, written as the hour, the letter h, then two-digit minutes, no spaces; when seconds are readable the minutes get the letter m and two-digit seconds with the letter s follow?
5h06
